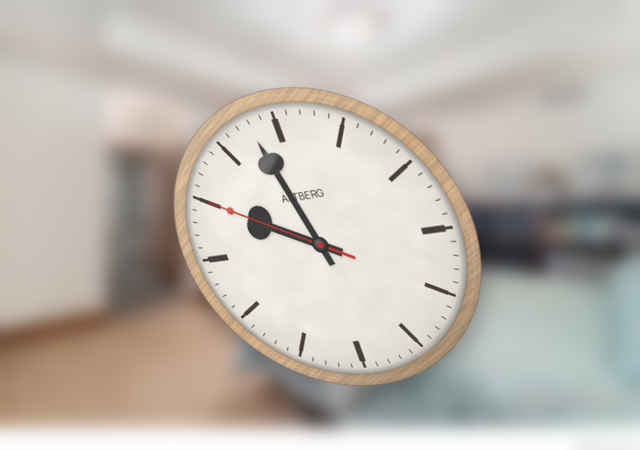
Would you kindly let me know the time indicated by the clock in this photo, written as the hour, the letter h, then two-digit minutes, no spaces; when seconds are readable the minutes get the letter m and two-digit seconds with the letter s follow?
9h57m50s
